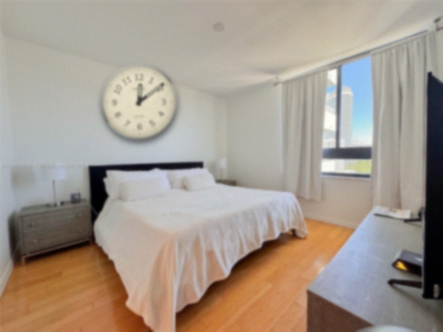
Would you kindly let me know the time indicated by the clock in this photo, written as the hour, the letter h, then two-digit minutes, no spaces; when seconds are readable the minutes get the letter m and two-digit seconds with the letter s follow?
12h09
